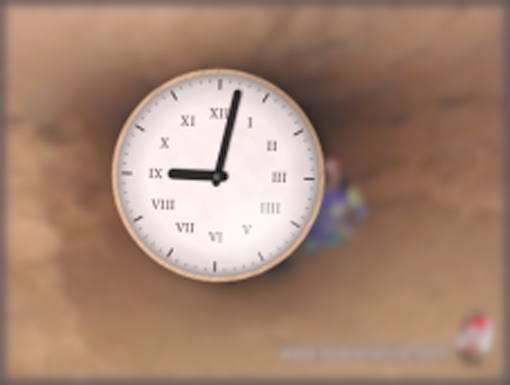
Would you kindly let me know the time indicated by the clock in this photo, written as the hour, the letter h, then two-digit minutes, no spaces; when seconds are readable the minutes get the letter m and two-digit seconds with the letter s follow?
9h02
